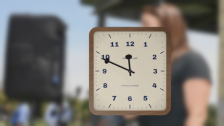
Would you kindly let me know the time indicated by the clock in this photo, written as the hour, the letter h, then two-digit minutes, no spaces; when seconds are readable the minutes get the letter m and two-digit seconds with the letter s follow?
11h49
